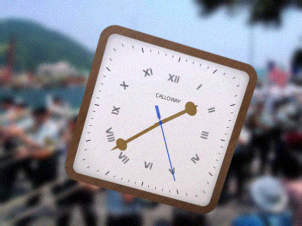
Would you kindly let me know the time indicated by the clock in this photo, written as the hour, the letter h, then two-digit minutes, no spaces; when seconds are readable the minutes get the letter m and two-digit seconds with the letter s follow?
1h37m25s
